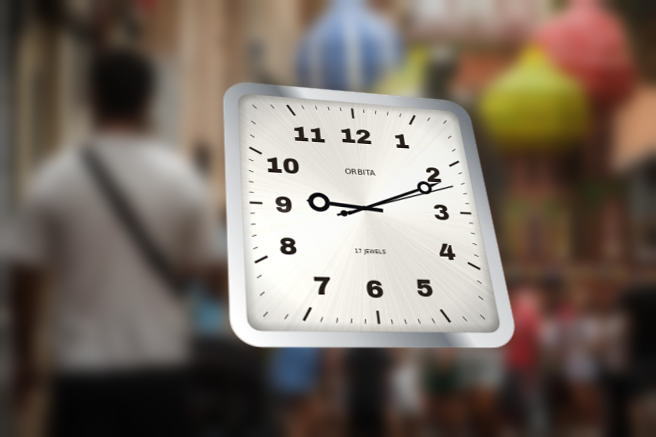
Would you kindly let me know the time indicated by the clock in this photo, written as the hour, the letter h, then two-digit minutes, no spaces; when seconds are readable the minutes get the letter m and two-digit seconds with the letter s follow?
9h11m12s
